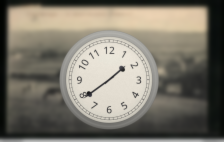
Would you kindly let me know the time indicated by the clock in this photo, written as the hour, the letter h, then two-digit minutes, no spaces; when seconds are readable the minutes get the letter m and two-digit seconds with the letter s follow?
1h39
